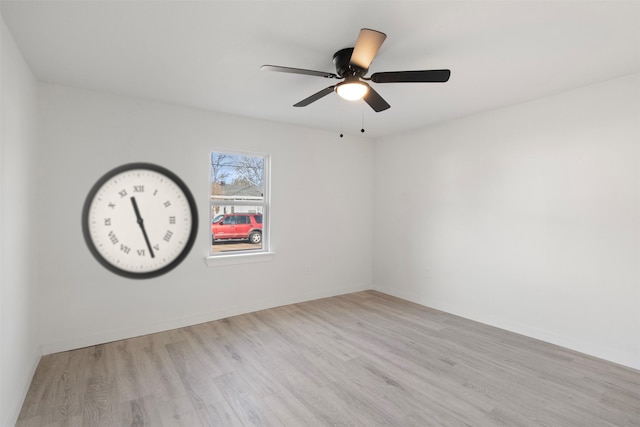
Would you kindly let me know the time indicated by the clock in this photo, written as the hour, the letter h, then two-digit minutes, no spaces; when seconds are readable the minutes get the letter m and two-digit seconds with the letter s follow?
11h27
